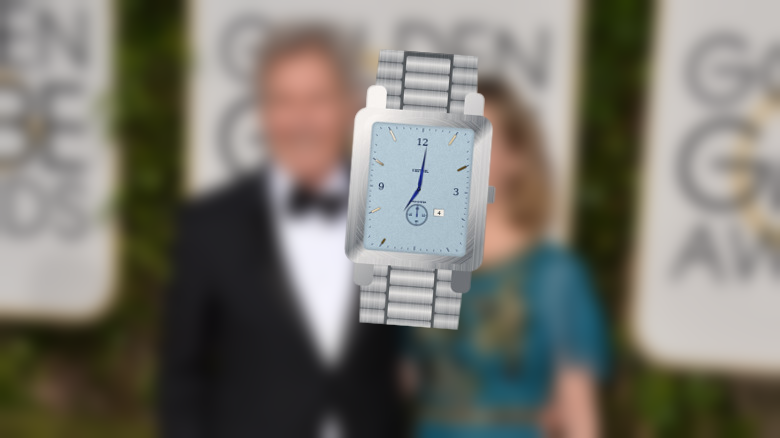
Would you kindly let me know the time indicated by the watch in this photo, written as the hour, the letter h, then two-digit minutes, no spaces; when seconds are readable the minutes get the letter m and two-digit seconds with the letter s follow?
7h01
